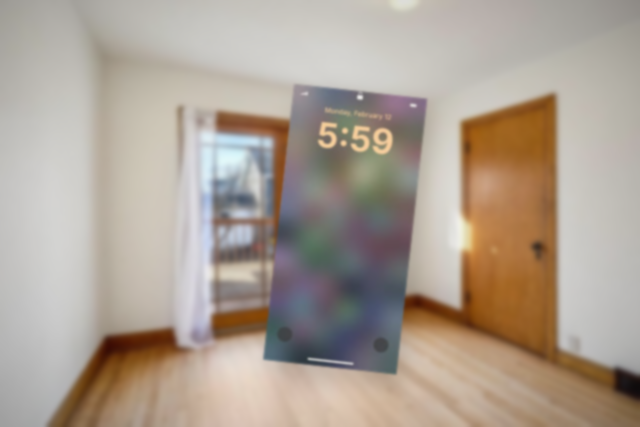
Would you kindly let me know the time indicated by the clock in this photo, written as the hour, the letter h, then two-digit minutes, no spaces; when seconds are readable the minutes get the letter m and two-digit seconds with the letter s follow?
5h59
